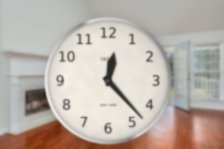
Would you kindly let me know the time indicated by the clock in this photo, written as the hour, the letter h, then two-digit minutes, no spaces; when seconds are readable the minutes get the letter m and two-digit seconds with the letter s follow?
12h23
